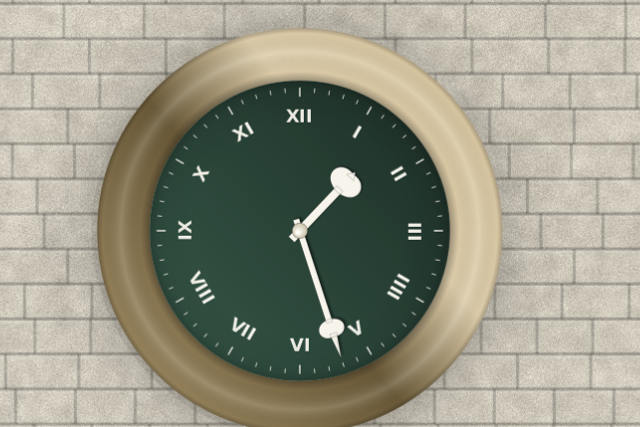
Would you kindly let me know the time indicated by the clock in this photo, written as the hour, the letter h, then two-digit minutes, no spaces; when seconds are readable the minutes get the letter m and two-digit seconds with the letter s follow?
1h27
